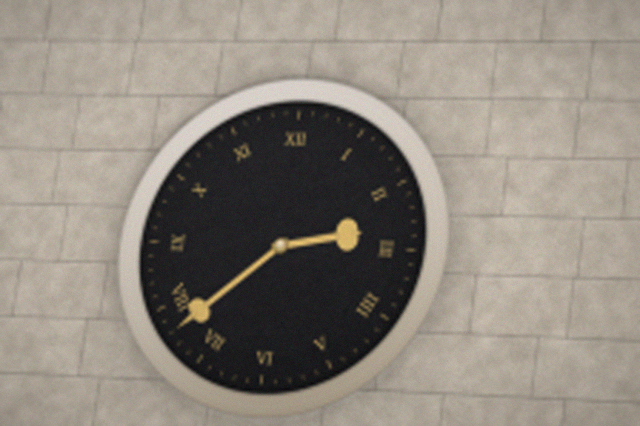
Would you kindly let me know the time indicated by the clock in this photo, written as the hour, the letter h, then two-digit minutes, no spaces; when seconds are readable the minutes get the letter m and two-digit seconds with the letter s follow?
2h38
